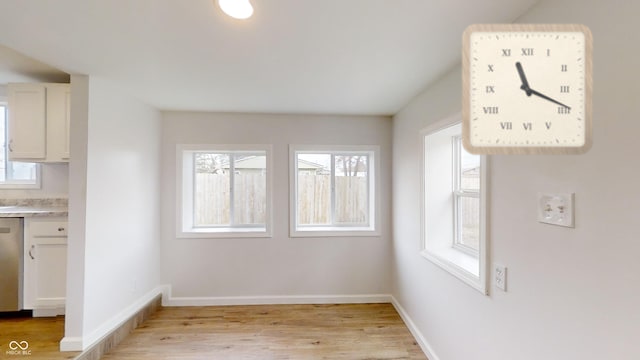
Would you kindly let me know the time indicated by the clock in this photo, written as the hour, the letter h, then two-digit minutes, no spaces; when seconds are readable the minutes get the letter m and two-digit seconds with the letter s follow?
11h19
